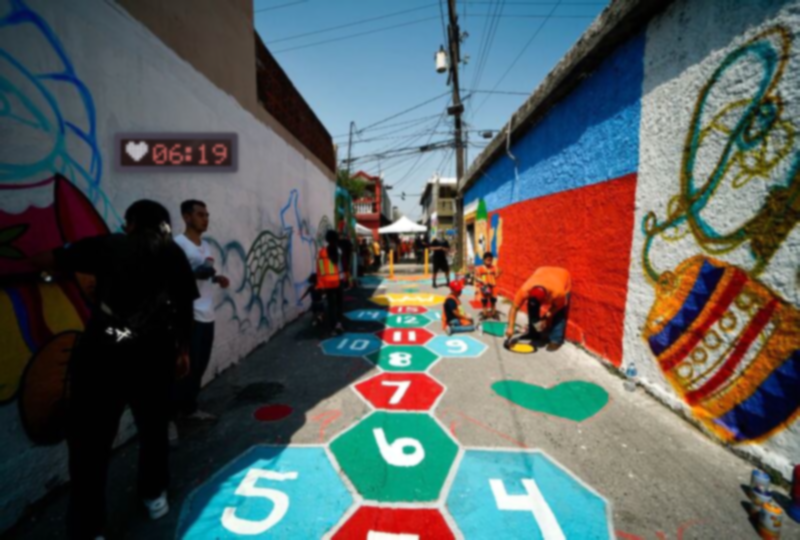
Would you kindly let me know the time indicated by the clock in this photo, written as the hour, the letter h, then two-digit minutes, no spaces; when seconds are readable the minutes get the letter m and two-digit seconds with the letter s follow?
6h19
